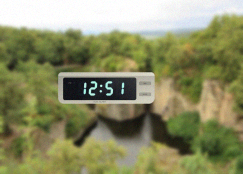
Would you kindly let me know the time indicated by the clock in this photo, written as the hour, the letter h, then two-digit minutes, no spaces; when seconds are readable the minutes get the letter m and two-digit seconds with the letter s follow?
12h51
